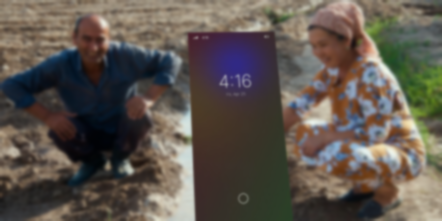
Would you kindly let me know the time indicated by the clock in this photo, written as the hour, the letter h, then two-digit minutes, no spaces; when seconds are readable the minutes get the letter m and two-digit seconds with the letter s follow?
4h16
